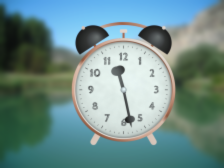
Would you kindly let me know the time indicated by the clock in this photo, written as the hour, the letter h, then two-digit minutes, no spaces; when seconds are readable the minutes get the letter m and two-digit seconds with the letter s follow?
11h28
